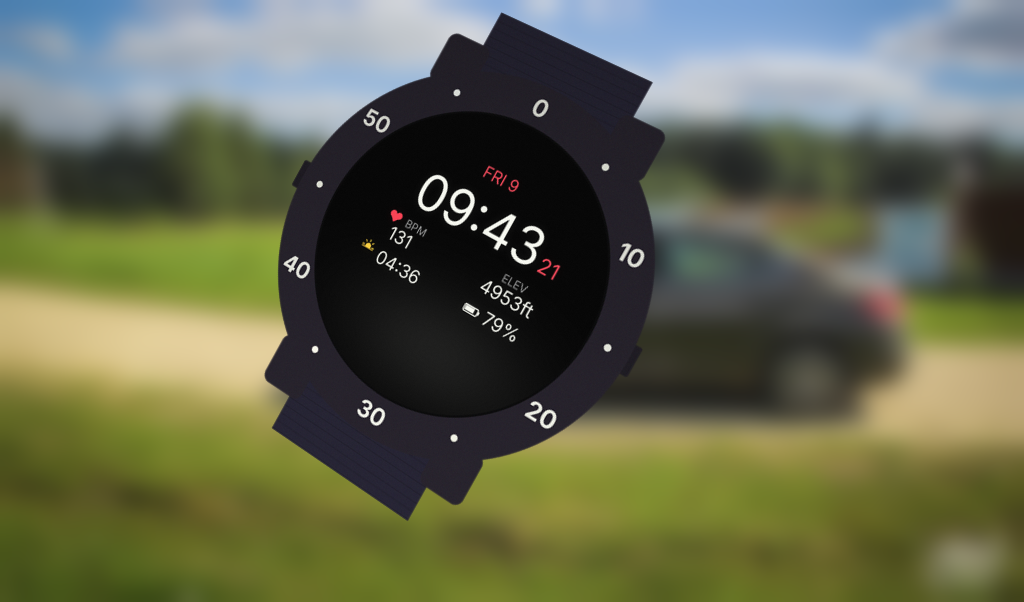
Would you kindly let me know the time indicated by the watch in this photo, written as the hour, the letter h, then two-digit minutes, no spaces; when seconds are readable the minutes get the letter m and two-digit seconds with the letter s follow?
9h43m21s
